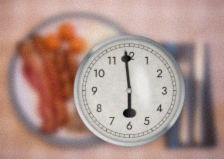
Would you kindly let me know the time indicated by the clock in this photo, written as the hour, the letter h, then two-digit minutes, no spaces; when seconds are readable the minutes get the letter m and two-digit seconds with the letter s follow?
5h59
